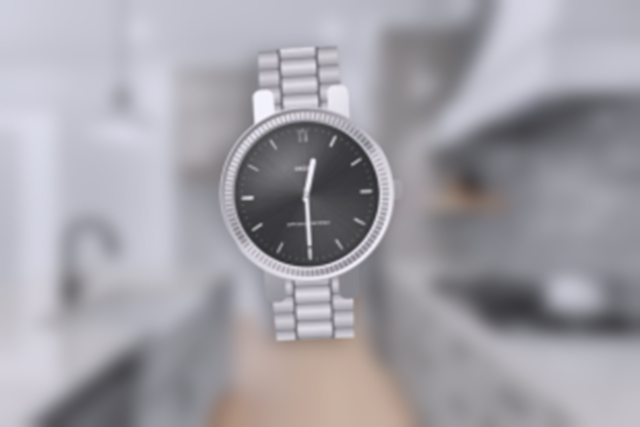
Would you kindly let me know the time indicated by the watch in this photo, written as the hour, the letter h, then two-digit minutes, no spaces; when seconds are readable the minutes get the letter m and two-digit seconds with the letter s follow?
12h30
